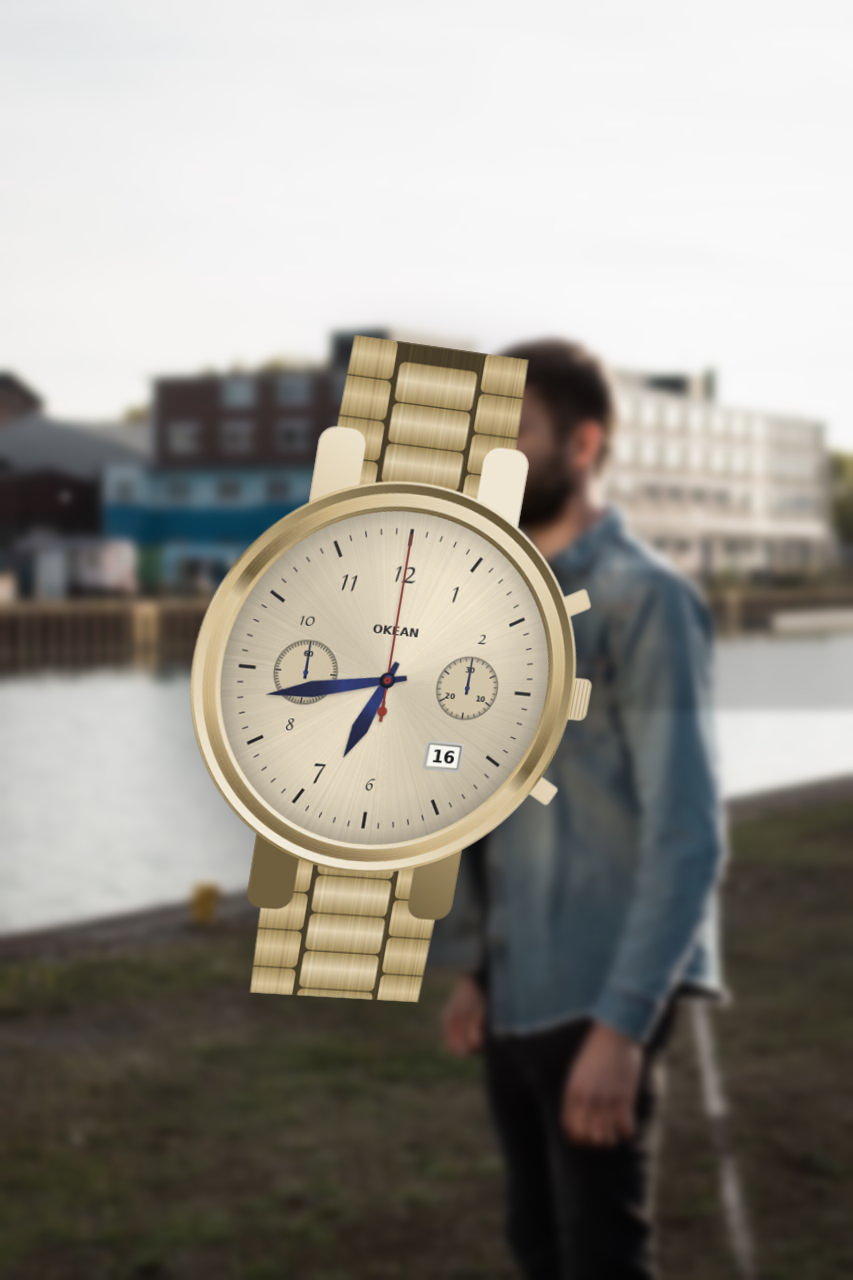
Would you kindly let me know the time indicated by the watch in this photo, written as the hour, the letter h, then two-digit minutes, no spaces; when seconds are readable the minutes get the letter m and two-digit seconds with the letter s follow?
6h43
